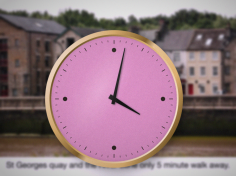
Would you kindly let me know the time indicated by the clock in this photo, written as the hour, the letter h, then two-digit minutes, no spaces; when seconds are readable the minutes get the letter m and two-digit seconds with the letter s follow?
4h02
